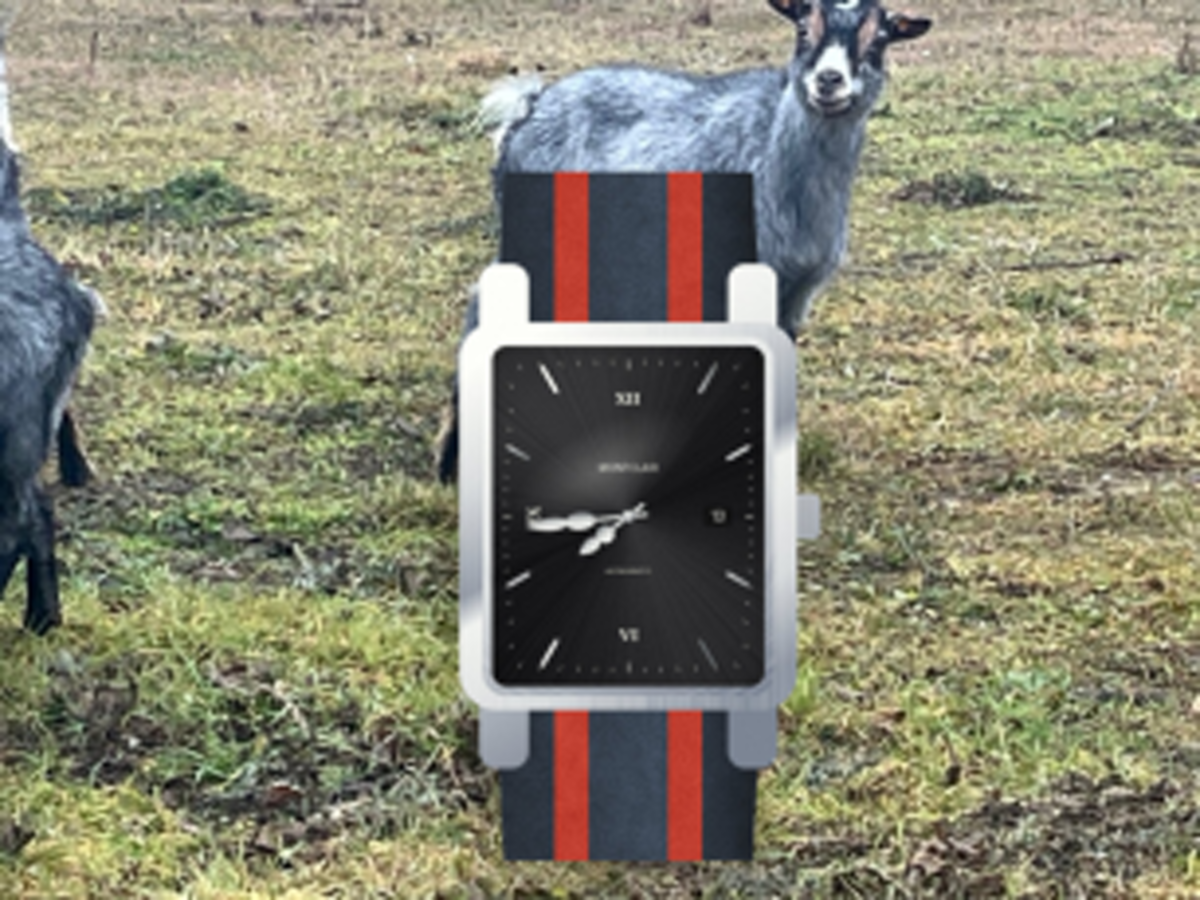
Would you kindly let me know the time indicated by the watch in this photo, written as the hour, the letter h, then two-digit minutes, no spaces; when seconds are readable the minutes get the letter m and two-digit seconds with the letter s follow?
7h44
